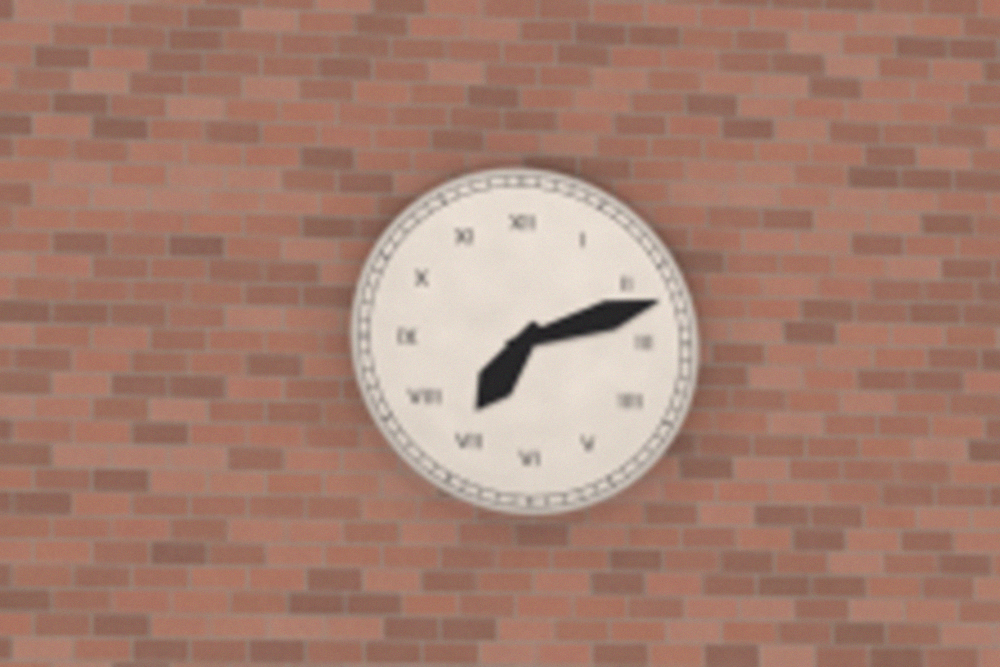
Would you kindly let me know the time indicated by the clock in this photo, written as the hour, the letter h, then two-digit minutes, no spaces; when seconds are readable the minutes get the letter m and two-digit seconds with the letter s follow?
7h12
